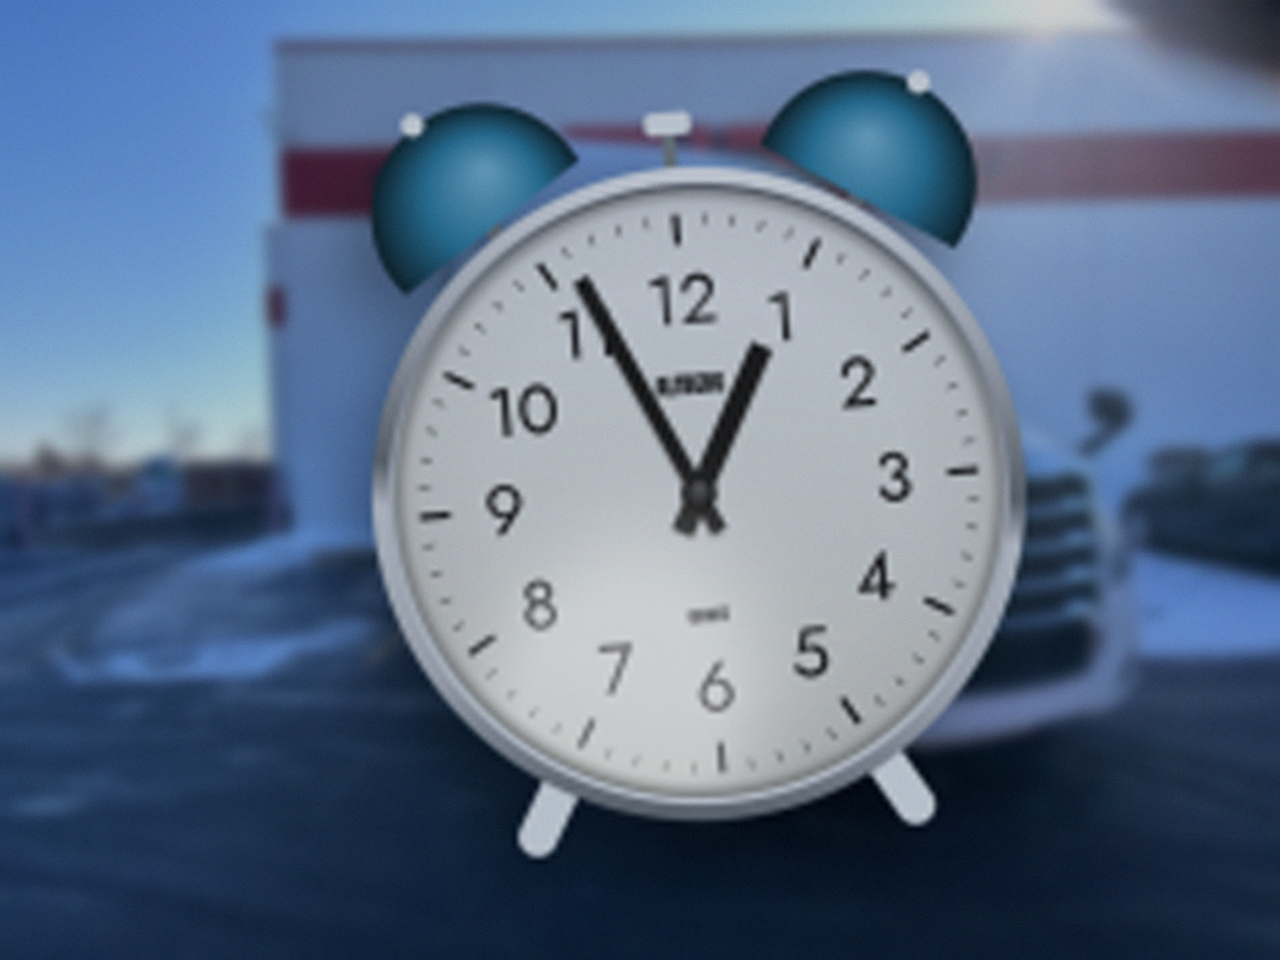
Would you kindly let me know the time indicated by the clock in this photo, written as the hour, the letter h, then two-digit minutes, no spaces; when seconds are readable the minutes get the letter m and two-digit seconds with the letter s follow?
12h56
